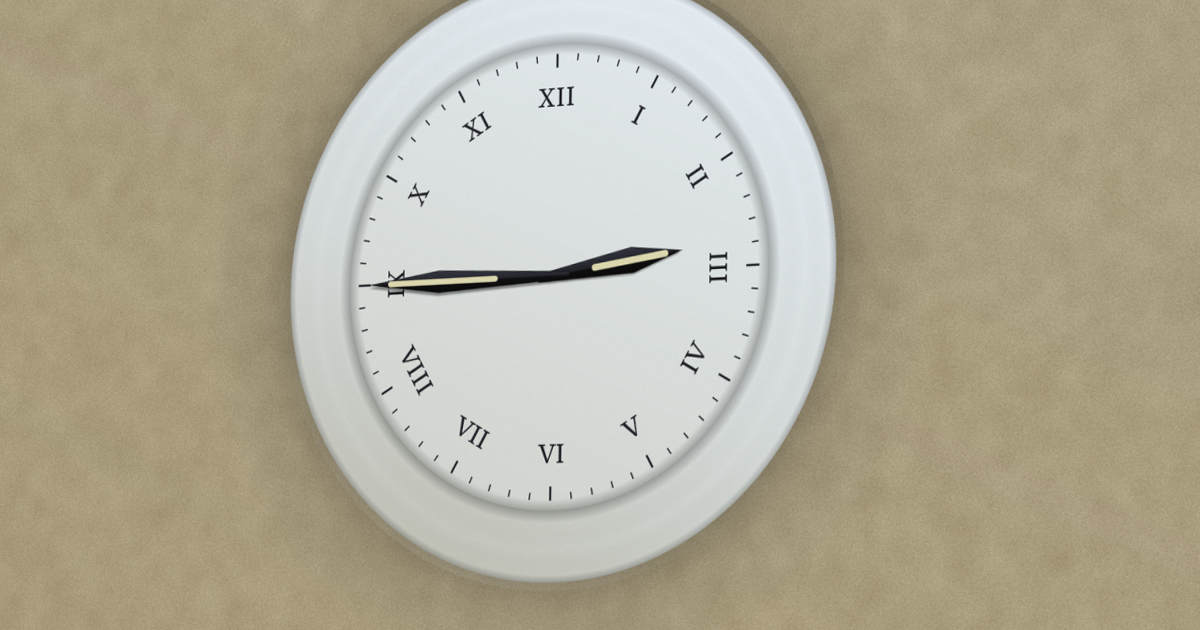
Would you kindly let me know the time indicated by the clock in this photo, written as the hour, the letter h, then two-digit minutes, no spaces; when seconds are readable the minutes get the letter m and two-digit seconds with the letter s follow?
2h45
